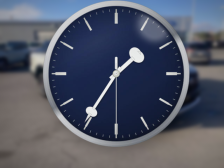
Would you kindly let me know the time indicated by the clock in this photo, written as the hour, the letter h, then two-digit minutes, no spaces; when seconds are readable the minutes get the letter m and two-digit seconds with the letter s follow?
1h35m30s
